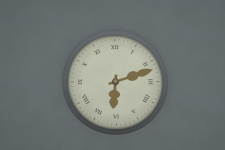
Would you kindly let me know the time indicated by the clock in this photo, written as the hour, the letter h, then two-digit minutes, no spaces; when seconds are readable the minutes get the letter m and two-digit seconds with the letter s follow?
6h12
